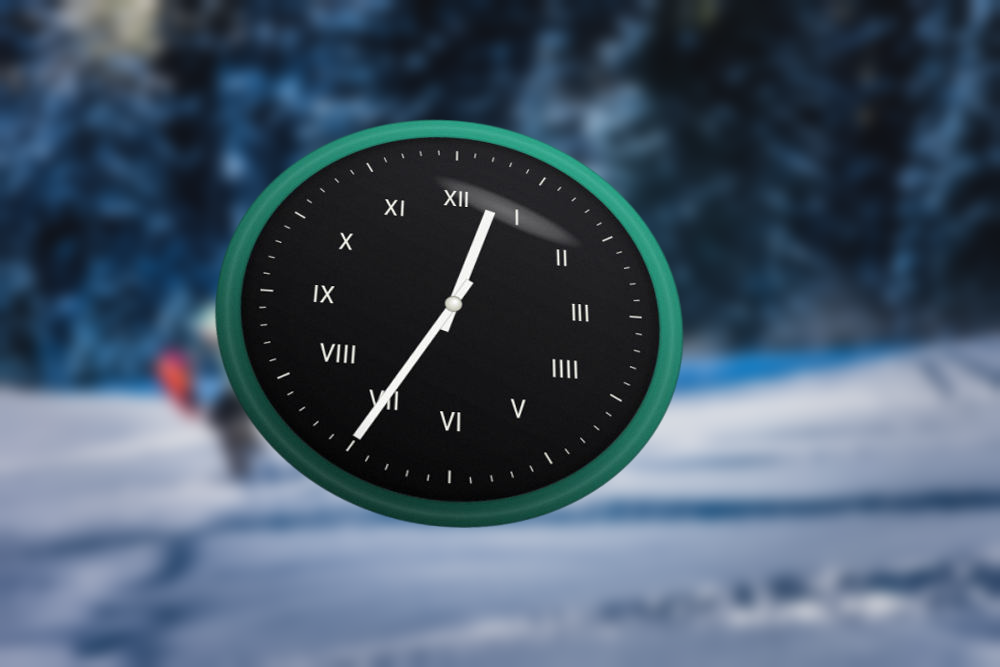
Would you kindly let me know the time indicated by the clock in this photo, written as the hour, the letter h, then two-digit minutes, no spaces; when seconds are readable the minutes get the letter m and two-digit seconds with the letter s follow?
12h35
